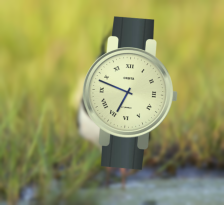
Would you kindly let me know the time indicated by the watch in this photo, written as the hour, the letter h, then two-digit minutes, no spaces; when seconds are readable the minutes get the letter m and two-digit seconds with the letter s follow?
6h48
